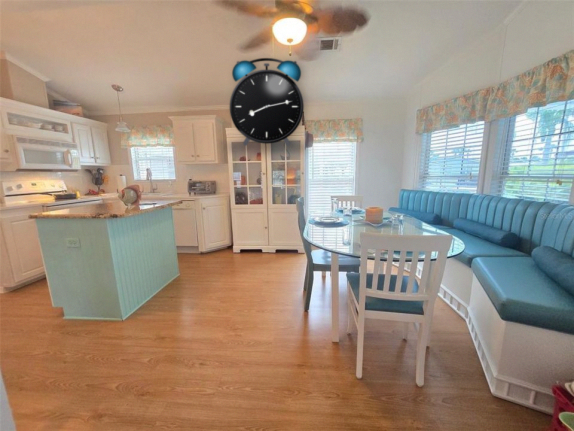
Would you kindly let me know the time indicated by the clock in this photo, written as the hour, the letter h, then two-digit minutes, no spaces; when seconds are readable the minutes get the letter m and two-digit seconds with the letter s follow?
8h13
